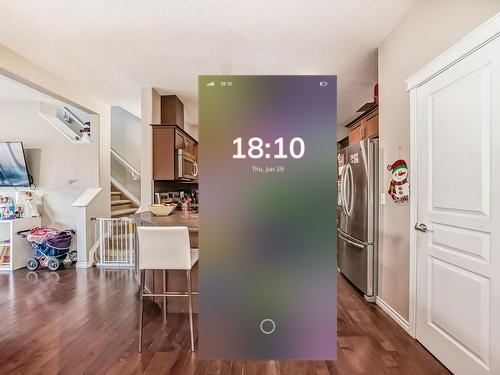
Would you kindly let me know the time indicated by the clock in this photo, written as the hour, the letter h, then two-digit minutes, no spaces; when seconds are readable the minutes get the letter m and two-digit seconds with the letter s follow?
18h10
